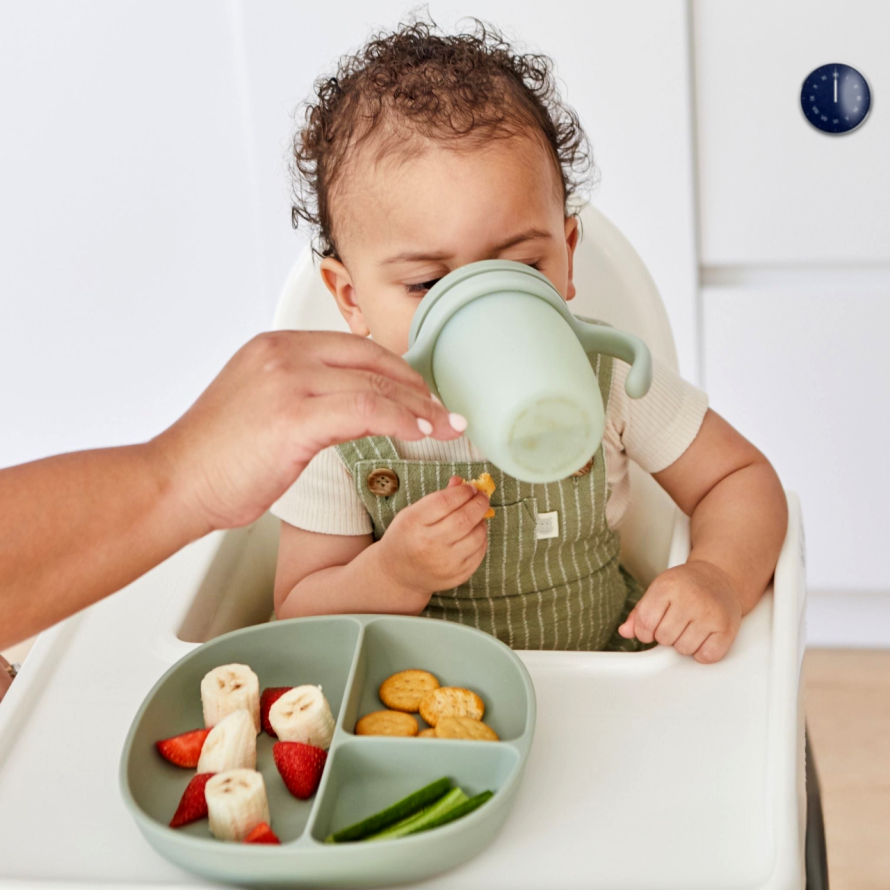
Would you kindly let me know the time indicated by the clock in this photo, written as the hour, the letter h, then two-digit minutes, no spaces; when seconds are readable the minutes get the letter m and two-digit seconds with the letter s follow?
12h00
